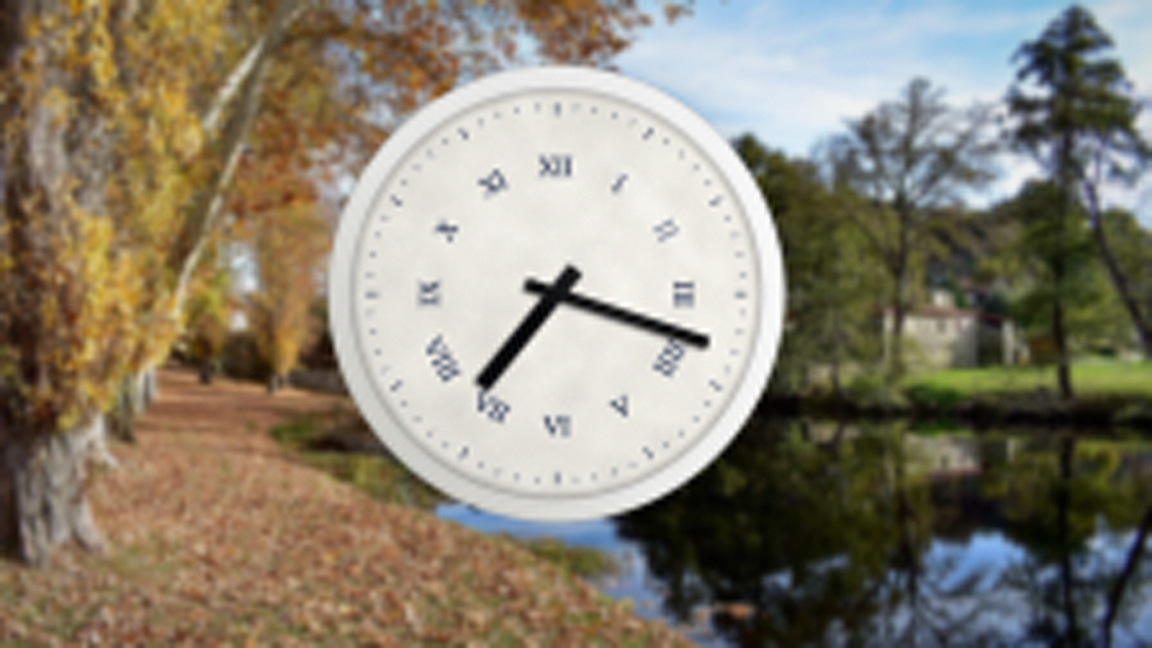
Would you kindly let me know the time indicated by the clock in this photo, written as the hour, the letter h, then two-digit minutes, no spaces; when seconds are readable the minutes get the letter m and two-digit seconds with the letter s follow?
7h18
